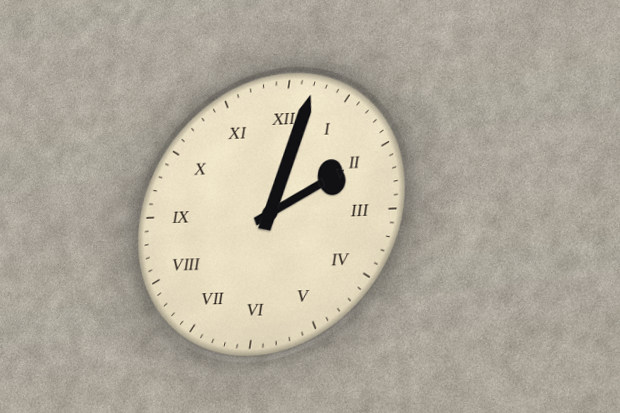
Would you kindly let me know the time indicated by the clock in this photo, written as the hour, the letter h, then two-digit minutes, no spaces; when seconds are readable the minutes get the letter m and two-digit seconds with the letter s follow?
2h02
